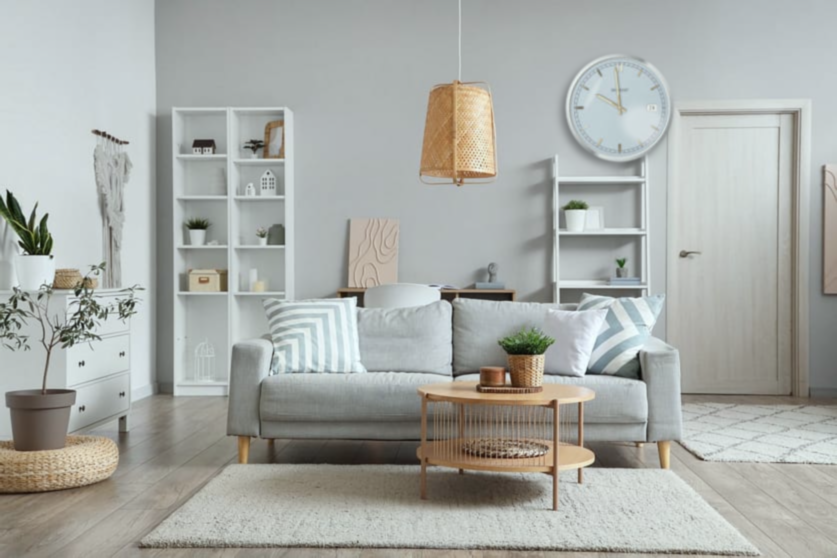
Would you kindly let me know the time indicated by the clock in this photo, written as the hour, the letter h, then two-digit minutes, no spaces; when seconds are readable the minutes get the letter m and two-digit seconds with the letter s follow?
9h59
